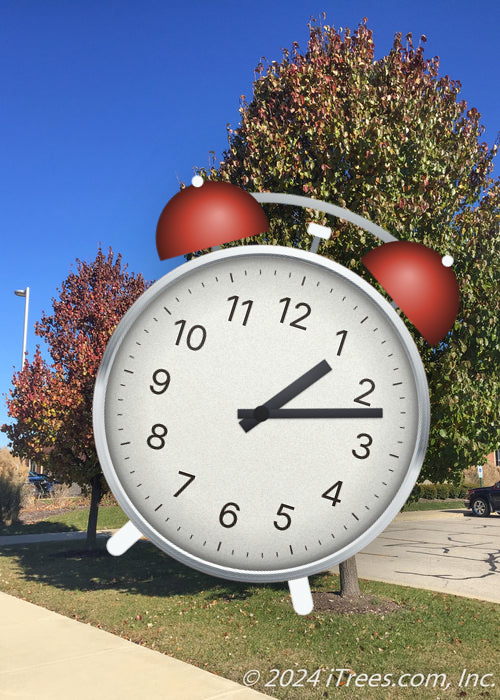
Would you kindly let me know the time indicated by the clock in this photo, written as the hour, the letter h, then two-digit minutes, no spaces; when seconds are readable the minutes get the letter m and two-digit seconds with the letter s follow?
1h12
